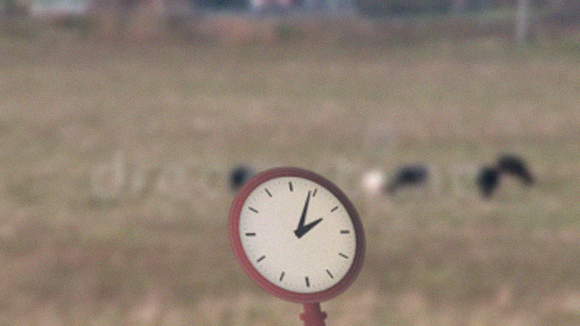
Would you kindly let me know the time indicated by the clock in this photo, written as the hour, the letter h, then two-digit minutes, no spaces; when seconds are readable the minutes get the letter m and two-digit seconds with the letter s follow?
2h04
